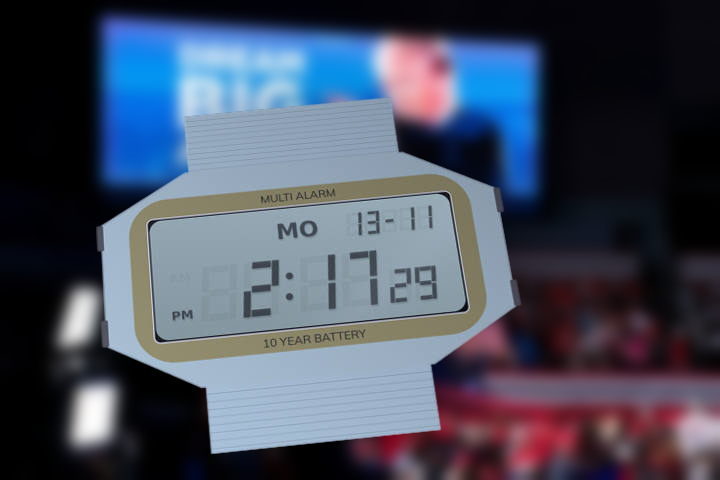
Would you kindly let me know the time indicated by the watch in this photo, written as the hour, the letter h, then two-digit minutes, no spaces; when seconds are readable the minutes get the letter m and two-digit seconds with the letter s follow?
2h17m29s
